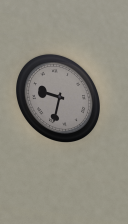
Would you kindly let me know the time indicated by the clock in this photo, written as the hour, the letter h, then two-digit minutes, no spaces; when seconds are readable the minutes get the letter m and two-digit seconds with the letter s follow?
9h34
